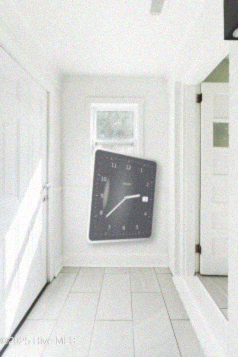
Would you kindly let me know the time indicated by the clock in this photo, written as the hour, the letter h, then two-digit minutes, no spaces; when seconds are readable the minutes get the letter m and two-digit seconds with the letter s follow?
2h38
